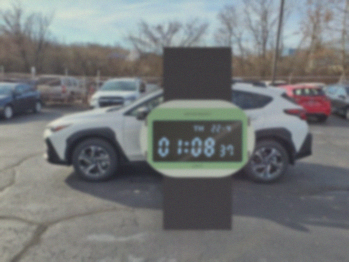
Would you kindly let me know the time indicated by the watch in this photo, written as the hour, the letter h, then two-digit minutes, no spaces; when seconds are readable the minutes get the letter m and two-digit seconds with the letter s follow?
1h08m37s
